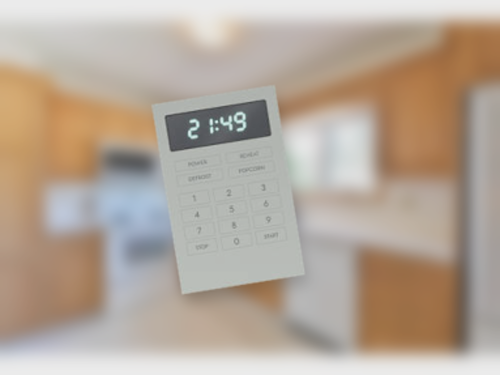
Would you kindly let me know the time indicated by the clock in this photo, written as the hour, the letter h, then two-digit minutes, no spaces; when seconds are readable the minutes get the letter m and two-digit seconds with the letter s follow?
21h49
